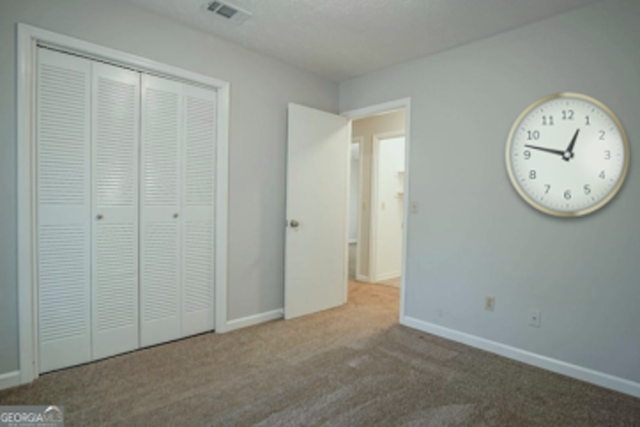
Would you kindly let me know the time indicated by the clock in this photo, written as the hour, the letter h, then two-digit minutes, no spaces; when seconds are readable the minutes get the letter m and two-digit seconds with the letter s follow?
12h47
